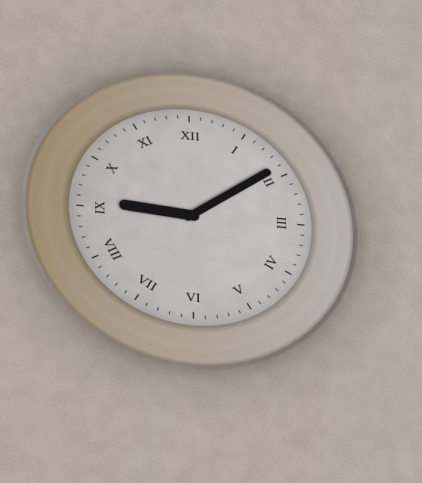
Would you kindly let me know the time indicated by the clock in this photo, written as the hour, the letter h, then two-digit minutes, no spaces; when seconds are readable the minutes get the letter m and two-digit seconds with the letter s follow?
9h09
